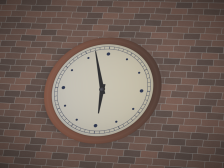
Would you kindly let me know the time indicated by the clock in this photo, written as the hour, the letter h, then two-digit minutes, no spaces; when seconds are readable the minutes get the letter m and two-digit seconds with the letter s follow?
5h57
